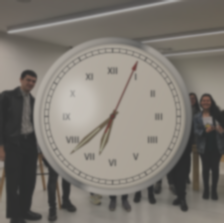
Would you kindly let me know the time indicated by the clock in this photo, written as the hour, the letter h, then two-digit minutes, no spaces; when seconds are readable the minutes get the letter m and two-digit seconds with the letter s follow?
6h38m04s
